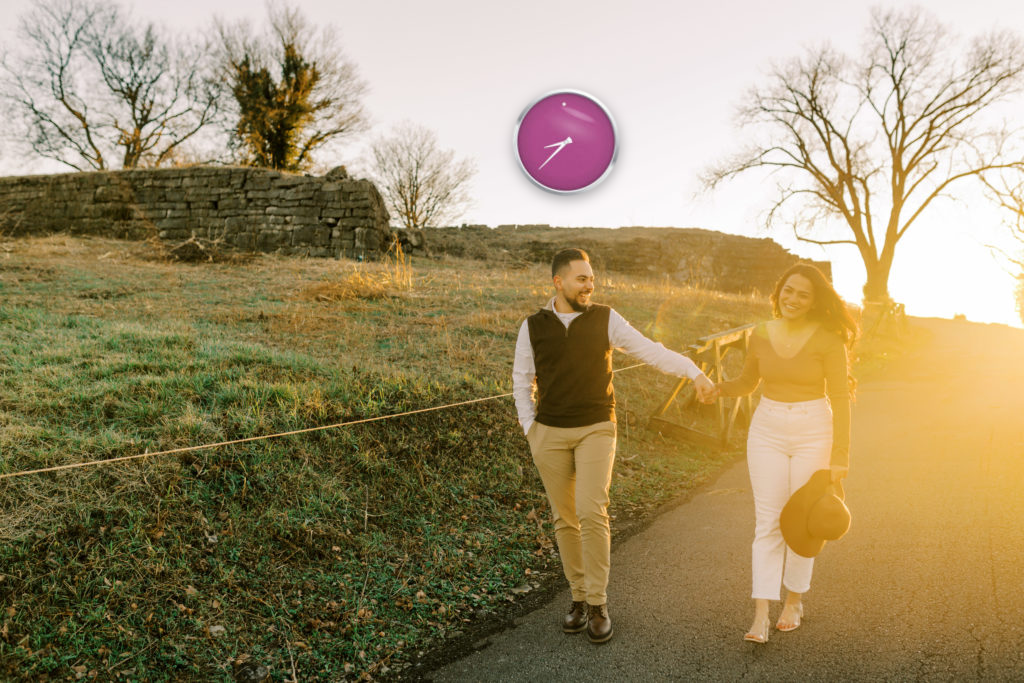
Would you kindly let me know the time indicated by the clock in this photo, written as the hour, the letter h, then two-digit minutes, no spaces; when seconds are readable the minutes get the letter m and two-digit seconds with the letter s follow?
8h38
